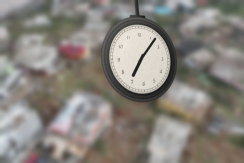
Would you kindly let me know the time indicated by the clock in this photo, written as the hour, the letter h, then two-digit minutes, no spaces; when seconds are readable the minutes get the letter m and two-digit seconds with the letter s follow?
7h07
